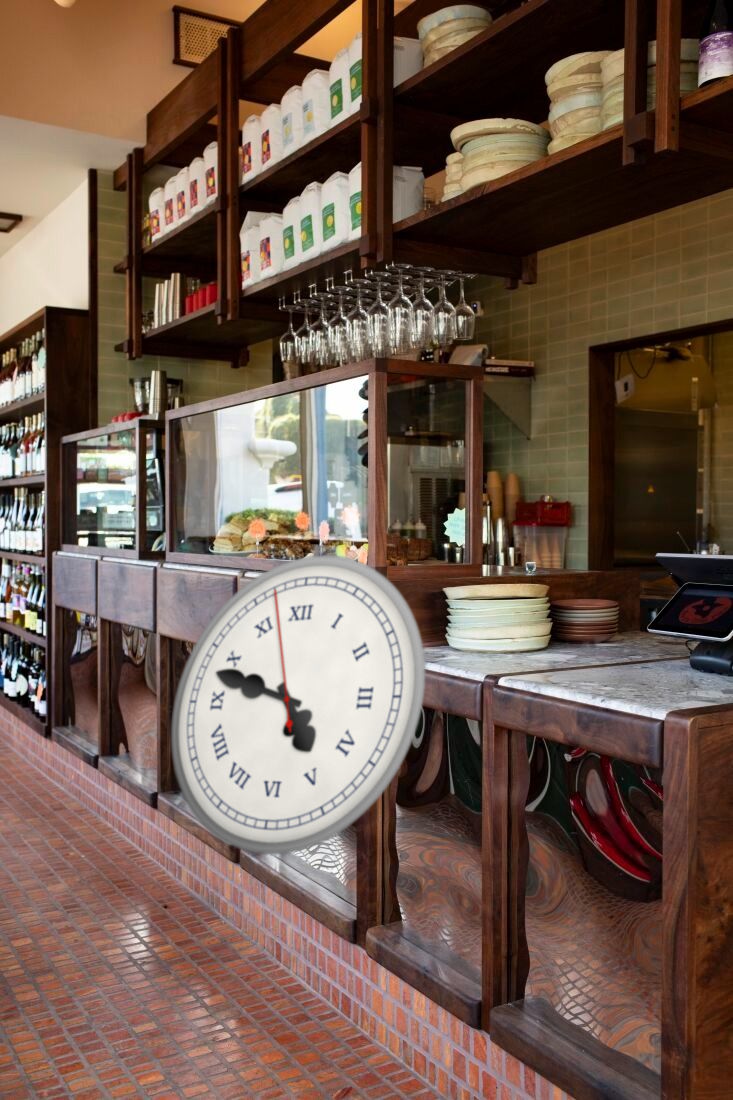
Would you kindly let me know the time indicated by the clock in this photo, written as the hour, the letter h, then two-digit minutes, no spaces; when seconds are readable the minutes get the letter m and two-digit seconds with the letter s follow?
4h47m57s
